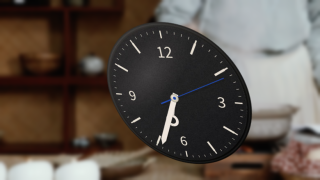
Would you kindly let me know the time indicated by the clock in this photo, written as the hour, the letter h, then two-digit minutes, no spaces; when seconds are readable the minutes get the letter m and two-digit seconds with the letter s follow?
6h34m11s
